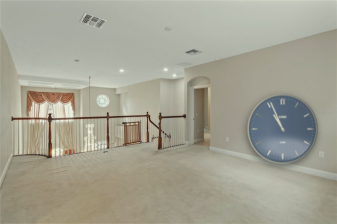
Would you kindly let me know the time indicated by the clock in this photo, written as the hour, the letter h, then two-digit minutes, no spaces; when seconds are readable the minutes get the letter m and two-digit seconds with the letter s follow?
10h56
